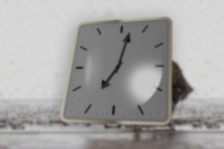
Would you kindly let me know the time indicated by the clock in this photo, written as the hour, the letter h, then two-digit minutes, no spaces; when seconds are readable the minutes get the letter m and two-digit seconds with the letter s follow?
7h02
